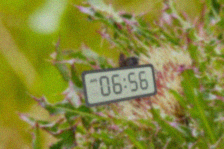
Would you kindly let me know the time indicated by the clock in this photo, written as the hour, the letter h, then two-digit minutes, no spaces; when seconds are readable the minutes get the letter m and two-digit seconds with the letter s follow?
6h56
